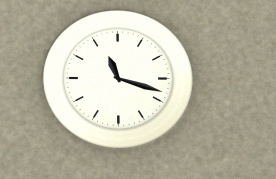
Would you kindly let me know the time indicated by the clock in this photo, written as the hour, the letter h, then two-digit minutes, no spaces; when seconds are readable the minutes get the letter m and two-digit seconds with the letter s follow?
11h18
